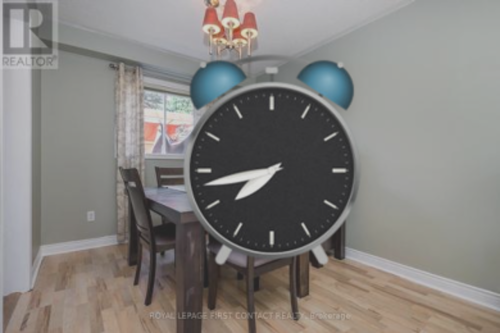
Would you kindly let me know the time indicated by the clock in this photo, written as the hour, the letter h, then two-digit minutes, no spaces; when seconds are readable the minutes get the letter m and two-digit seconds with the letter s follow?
7h43
